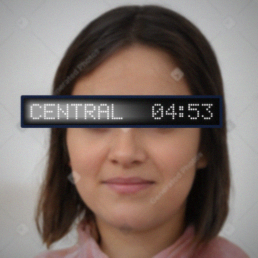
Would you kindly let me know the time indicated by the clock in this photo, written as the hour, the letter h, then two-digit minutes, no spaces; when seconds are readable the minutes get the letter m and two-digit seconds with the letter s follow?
4h53
